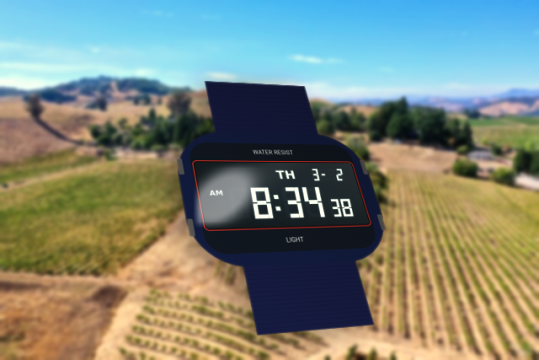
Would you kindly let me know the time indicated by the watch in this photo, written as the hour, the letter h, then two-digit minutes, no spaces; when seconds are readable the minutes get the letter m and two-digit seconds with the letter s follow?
8h34m38s
